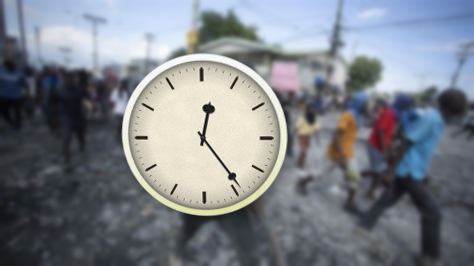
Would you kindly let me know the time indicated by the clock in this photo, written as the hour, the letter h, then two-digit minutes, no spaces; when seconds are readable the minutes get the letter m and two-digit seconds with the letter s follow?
12h24
